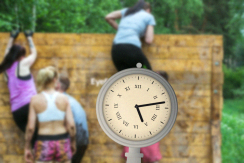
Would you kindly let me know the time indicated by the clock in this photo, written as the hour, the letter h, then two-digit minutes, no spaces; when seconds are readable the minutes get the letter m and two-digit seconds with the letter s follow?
5h13
